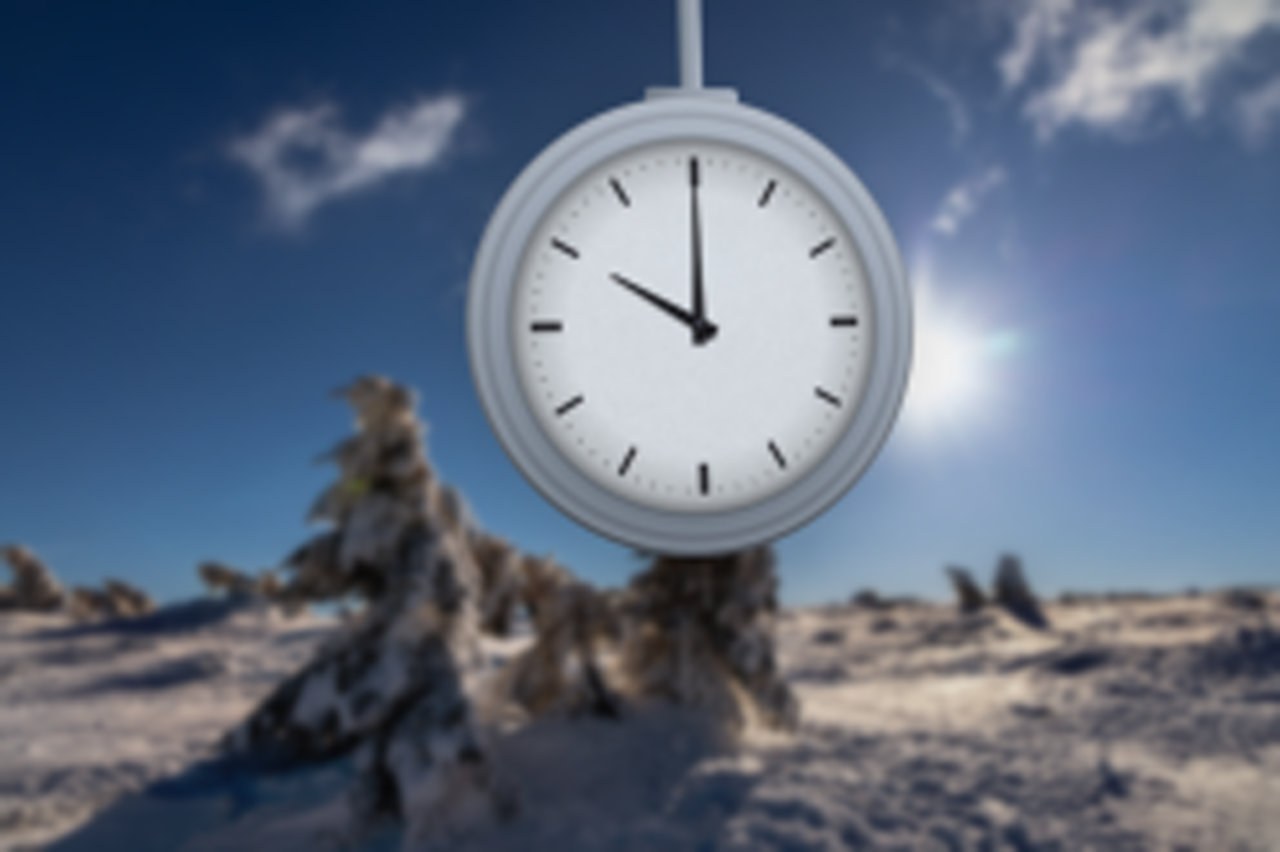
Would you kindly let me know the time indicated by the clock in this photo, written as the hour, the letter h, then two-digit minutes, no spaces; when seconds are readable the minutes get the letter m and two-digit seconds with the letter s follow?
10h00
